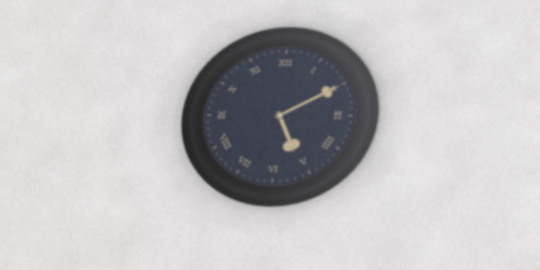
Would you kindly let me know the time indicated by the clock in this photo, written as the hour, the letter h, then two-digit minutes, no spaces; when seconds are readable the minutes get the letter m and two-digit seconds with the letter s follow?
5h10
